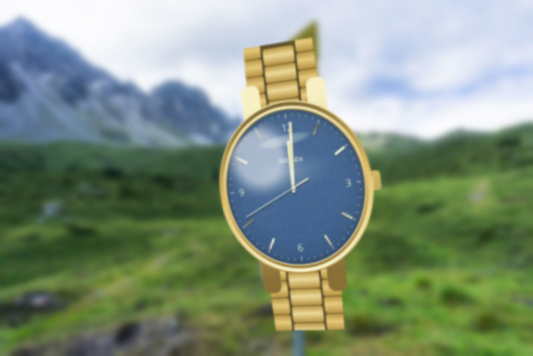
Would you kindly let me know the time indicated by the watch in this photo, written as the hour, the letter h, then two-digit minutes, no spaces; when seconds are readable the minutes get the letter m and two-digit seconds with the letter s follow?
12h00m41s
